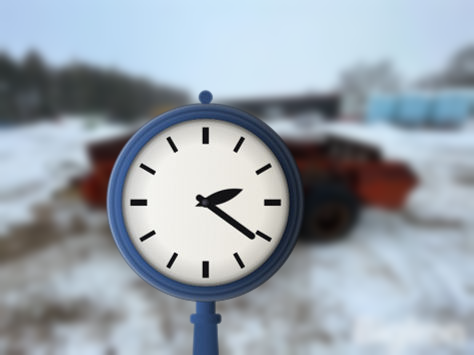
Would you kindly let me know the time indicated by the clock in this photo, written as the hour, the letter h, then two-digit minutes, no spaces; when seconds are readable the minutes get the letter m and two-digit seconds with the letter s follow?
2h21
